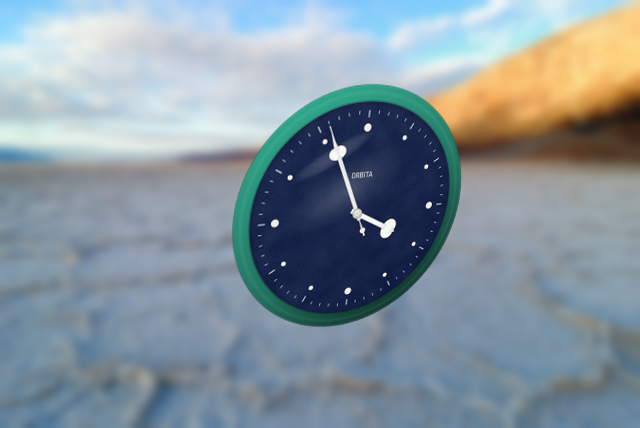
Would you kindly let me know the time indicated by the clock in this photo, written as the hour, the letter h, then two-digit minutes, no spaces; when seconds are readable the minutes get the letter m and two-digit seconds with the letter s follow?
3h55m56s
